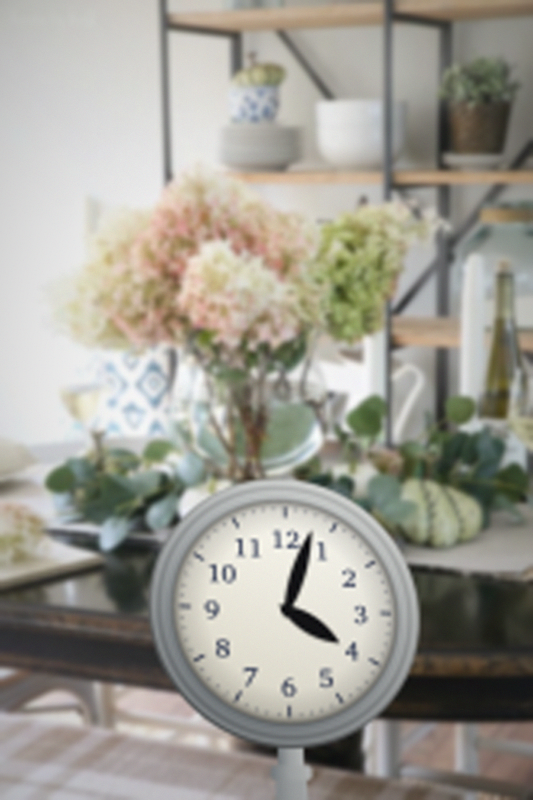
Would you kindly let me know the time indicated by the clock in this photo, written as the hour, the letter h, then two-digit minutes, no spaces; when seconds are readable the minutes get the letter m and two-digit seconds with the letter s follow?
4h03
